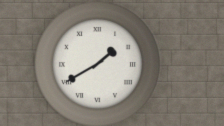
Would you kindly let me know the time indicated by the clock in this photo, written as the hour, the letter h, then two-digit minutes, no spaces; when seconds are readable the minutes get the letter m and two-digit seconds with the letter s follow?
1h40
